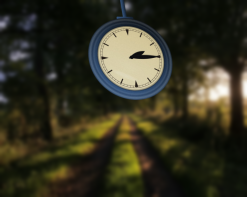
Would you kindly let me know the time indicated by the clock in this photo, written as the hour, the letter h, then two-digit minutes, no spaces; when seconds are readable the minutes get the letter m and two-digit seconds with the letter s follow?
2h15
